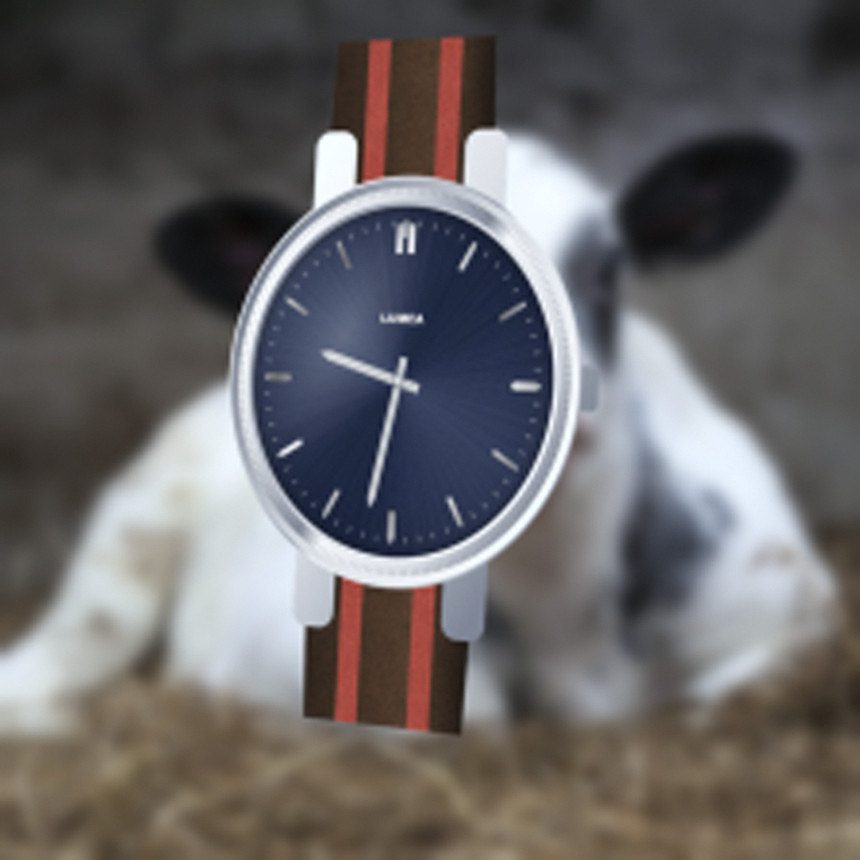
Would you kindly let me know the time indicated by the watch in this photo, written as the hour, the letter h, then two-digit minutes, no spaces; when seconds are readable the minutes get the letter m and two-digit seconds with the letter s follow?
9h32
